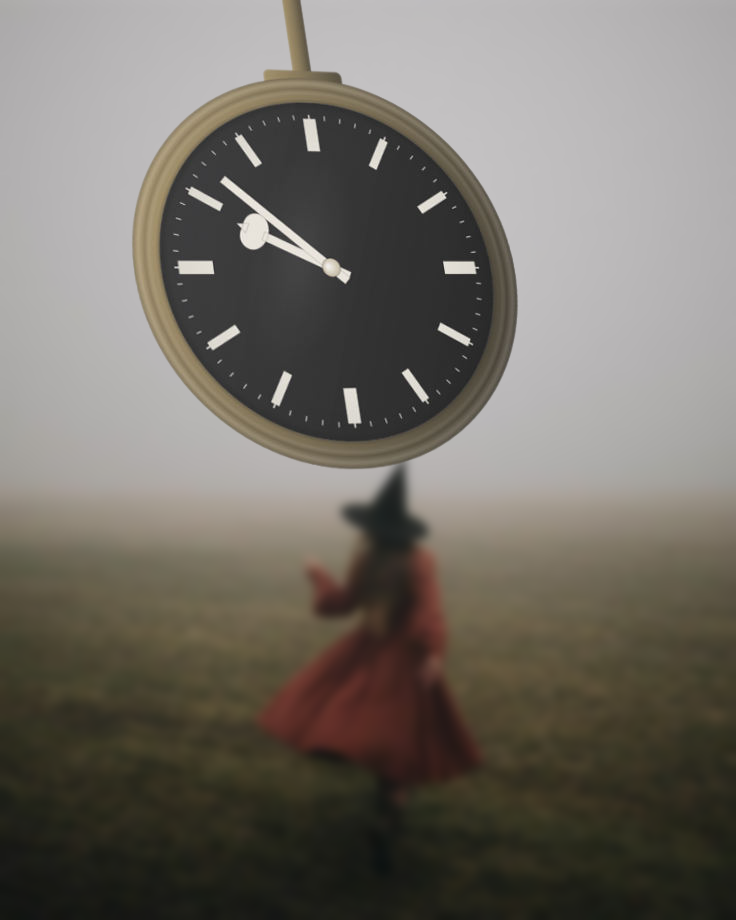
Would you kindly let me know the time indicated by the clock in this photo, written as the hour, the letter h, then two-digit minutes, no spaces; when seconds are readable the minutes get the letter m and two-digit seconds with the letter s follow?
9h52
